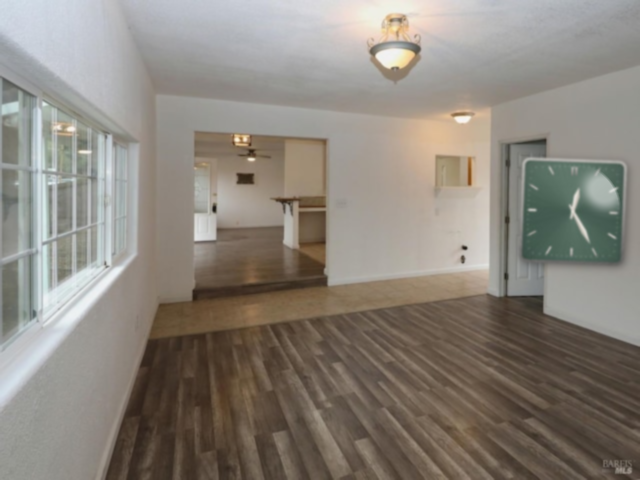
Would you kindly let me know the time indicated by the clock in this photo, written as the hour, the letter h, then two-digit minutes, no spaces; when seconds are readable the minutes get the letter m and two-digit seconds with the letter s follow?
12h25
